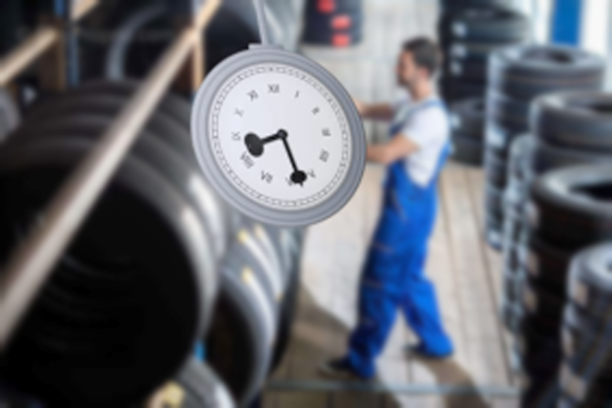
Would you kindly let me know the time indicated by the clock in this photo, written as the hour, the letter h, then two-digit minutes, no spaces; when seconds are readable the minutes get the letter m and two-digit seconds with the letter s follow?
8h28
